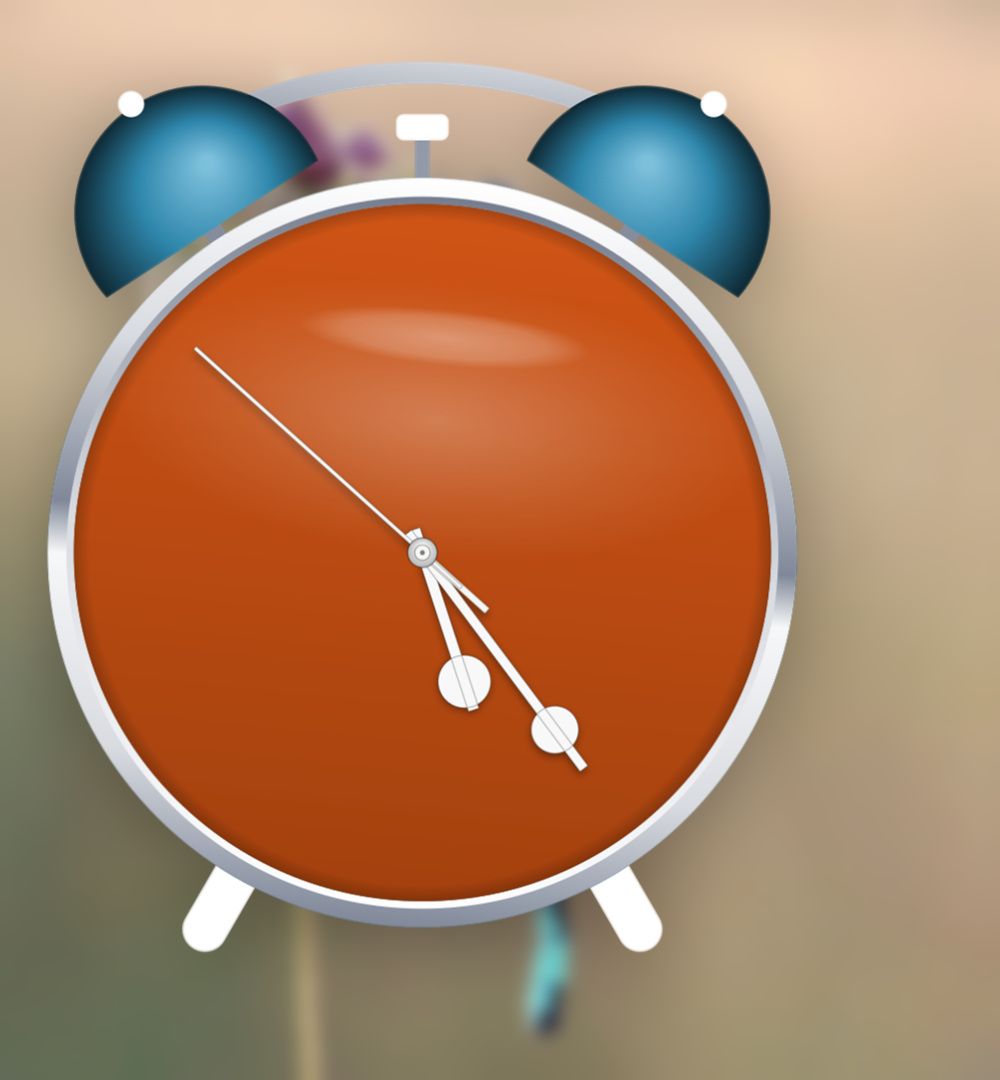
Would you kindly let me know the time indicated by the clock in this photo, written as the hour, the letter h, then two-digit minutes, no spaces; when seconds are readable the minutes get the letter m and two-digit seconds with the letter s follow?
5h23m52s
